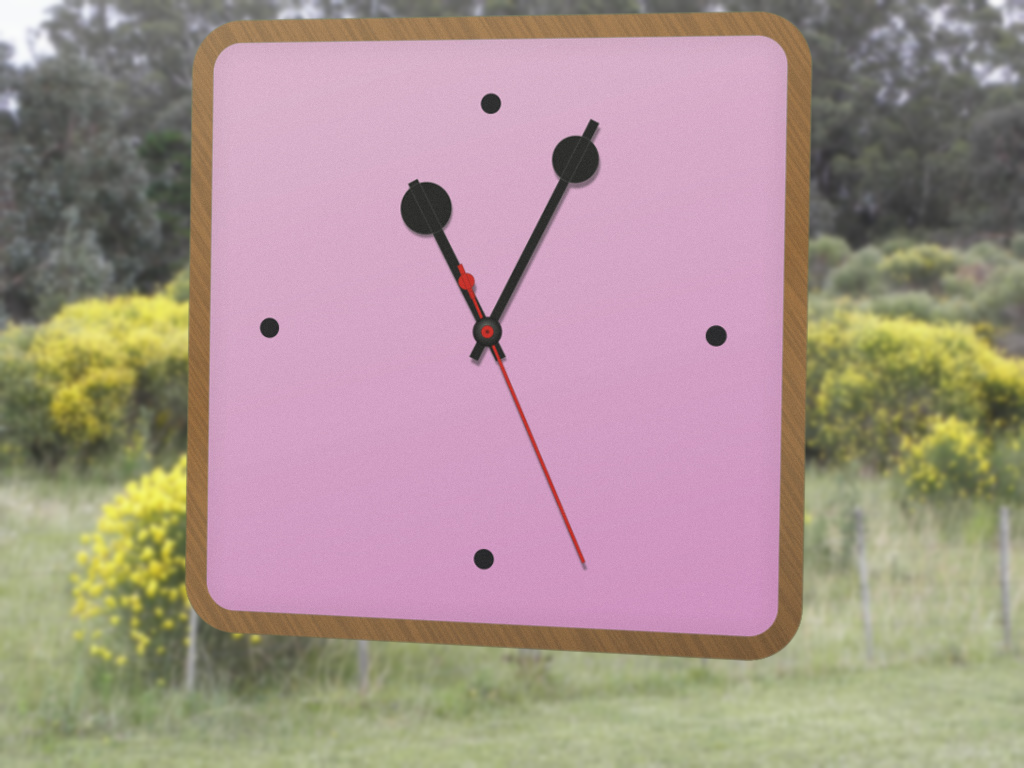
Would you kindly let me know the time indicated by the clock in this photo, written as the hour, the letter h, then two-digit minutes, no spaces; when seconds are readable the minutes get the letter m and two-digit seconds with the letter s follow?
11h04m26s
